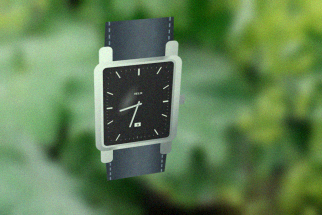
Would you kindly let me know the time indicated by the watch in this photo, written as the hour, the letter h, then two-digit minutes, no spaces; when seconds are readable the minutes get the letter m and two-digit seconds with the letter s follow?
8h33
